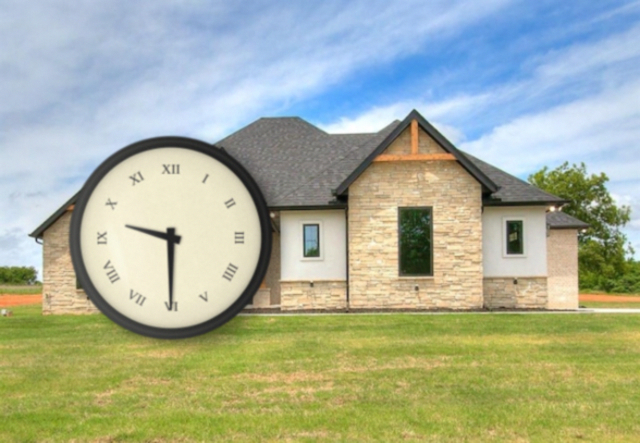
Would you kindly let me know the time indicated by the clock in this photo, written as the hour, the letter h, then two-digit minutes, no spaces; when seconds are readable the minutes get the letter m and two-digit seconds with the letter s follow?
9h30
